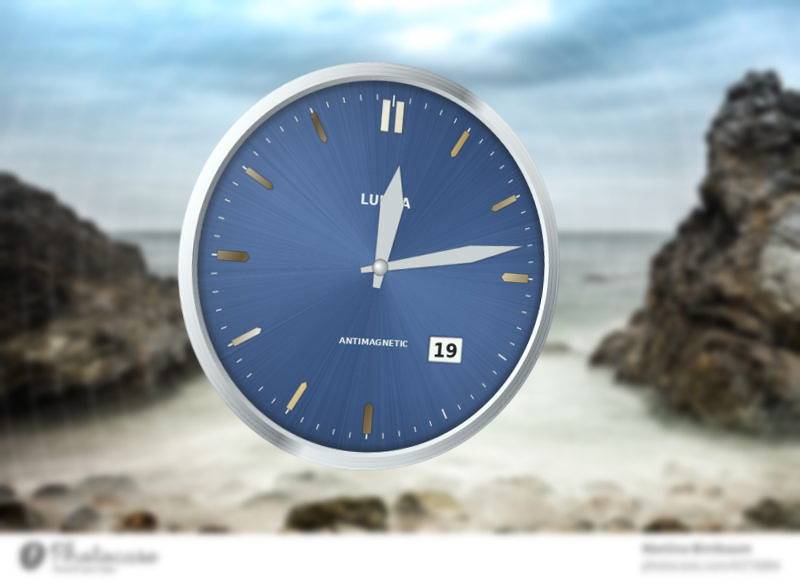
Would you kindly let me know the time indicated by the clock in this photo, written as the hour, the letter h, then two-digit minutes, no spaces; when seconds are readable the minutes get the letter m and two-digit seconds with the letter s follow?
12h13
